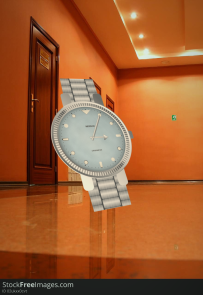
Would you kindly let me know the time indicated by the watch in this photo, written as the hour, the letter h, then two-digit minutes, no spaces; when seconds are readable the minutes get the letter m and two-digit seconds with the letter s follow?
3h05
